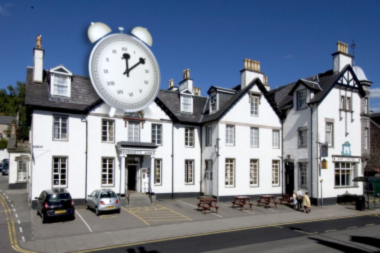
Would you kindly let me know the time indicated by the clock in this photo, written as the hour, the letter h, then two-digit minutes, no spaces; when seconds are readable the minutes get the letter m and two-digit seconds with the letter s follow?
12h10
